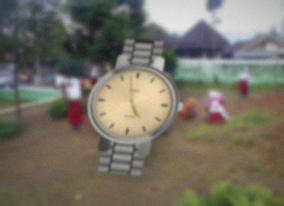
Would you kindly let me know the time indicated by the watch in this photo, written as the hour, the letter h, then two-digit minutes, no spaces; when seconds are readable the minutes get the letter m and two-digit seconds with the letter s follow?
4h58
